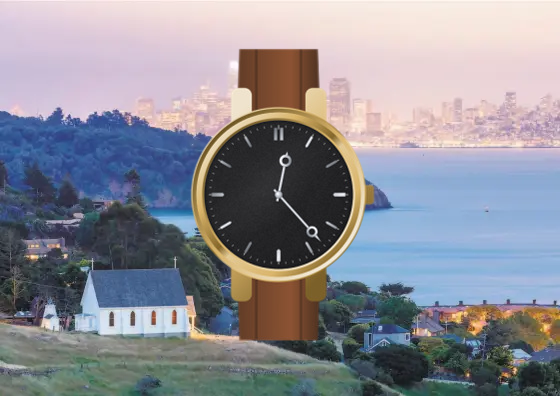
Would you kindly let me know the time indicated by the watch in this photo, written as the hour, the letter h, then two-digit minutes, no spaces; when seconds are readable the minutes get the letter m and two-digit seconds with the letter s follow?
12h23
